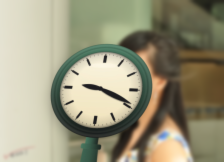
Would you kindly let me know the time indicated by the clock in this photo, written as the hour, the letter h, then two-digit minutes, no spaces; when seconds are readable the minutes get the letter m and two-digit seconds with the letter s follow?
9h19
